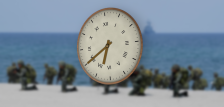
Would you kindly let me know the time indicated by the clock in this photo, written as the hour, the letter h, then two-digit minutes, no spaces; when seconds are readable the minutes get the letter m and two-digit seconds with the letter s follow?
6h40
